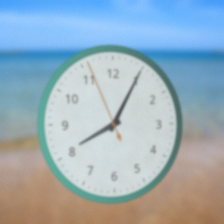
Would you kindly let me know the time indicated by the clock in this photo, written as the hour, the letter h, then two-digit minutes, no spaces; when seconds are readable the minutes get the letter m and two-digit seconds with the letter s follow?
8h04m56s
